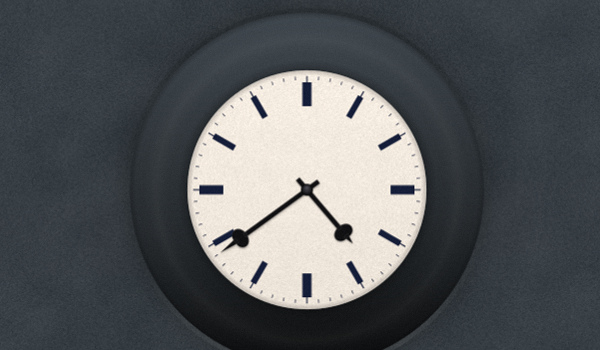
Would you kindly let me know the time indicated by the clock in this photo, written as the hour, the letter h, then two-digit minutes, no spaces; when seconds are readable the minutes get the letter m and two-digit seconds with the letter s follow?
4h39
